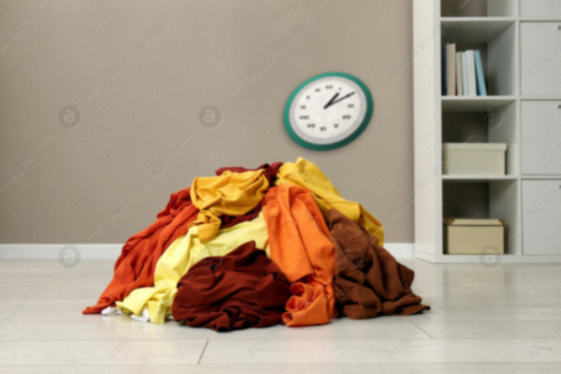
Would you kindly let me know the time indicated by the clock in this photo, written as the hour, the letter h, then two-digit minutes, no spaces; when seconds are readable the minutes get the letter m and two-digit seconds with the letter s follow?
1h10
